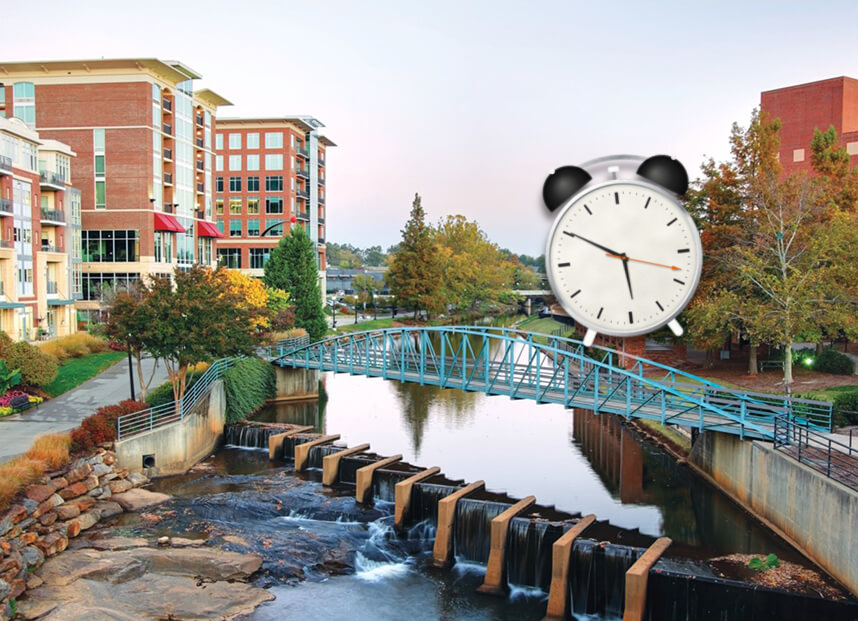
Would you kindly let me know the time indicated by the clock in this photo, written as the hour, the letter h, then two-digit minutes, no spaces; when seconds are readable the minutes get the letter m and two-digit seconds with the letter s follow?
5h50m18s
